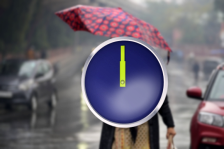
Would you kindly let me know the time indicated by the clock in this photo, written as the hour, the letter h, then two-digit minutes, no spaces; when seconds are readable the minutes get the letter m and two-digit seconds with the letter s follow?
12h00
